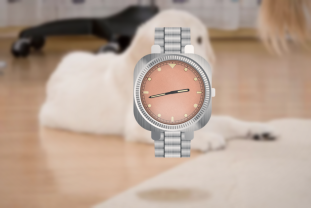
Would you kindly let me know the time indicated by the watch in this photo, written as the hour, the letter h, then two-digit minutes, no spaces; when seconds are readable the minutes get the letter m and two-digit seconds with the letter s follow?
2h43
